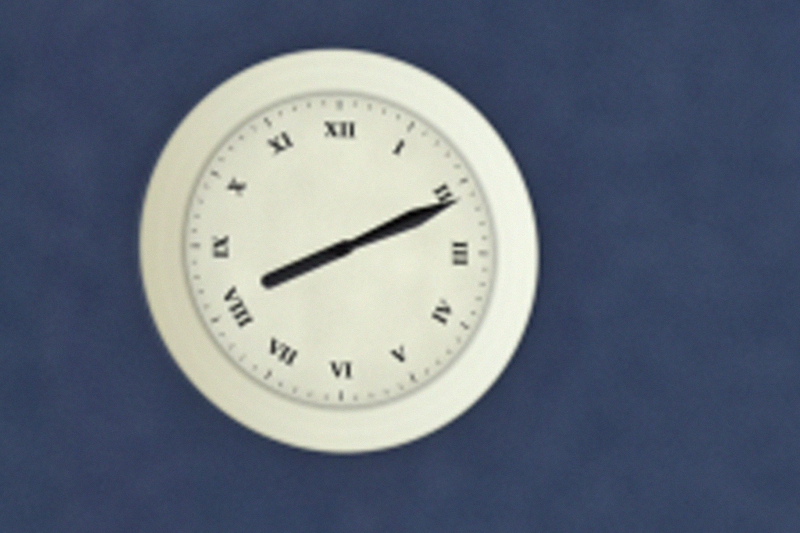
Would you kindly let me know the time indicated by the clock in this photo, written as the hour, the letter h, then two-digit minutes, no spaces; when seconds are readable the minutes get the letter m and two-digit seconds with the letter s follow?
8h11
